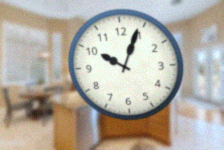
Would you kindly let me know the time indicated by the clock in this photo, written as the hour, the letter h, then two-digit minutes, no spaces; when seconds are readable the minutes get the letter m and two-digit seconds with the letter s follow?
10h04
